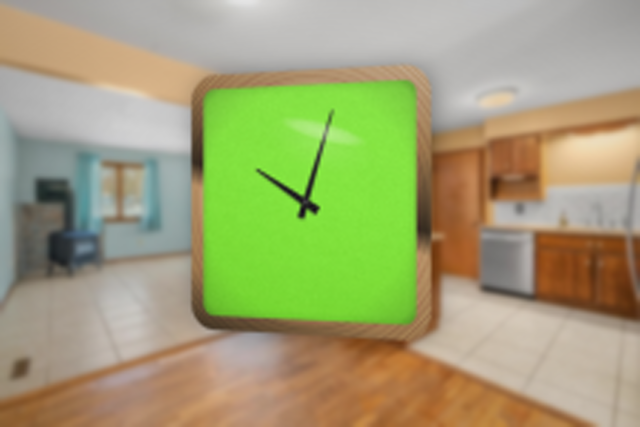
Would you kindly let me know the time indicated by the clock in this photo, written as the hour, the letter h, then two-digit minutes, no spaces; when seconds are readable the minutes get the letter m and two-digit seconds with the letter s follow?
10h03
